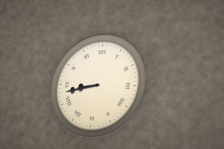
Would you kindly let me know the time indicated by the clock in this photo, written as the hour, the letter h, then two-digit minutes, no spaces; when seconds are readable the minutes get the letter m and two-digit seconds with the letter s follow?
8h43
